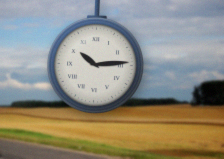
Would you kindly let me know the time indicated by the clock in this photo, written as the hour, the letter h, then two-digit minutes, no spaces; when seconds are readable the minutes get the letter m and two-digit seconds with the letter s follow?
10h14
